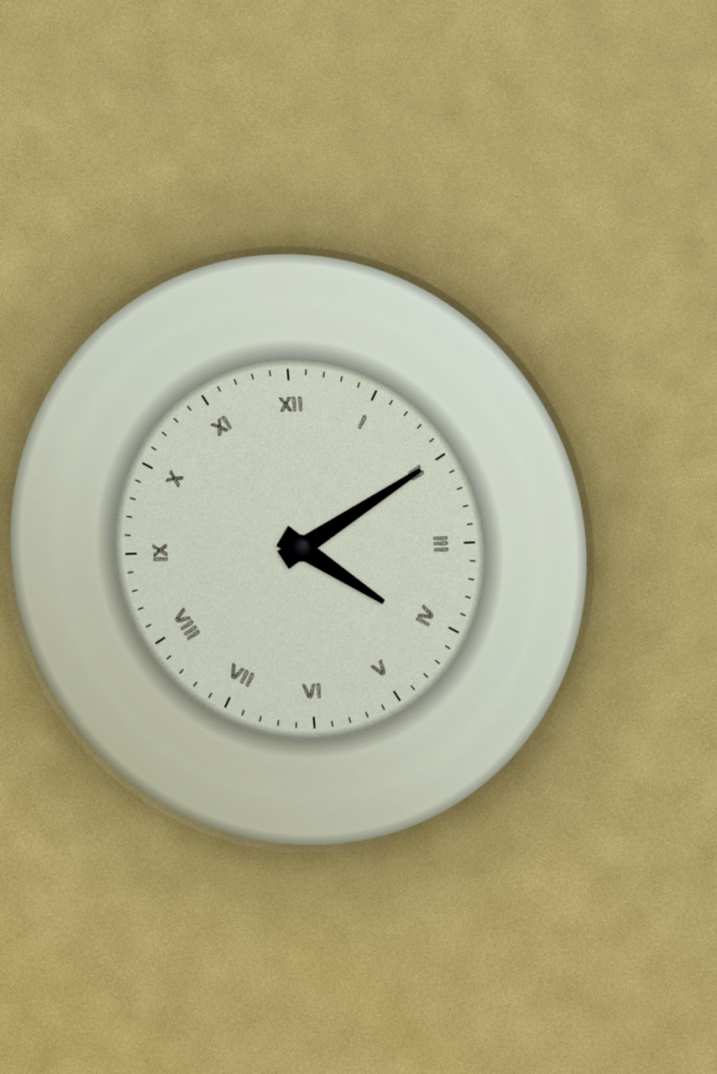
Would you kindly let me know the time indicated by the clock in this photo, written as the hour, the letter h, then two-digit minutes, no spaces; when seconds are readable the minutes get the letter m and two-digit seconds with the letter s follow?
4h10
